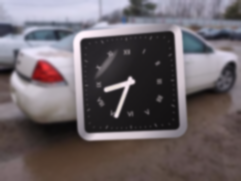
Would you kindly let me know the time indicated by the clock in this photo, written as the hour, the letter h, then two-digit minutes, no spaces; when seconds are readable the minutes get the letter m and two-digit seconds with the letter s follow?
8h34
